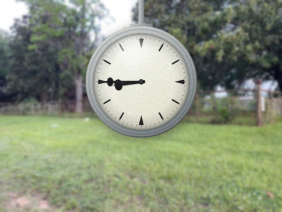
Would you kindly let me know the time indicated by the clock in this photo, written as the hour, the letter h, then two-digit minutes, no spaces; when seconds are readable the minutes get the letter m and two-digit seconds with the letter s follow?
8h45
